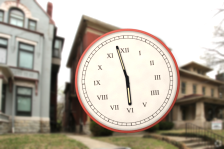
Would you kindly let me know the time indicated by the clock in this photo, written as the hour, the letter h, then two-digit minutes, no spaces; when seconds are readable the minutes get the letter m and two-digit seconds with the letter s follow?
5h58
